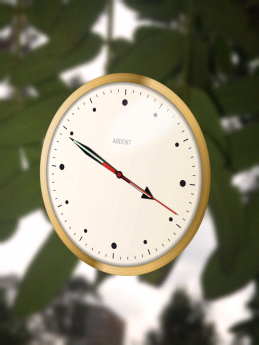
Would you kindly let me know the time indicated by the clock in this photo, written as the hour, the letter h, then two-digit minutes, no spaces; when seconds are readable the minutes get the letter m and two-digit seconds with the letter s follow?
3h49m19s
